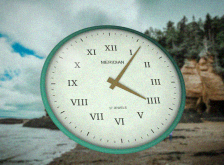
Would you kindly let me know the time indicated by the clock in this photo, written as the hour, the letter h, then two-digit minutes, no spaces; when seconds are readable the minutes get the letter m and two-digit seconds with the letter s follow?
4h06
